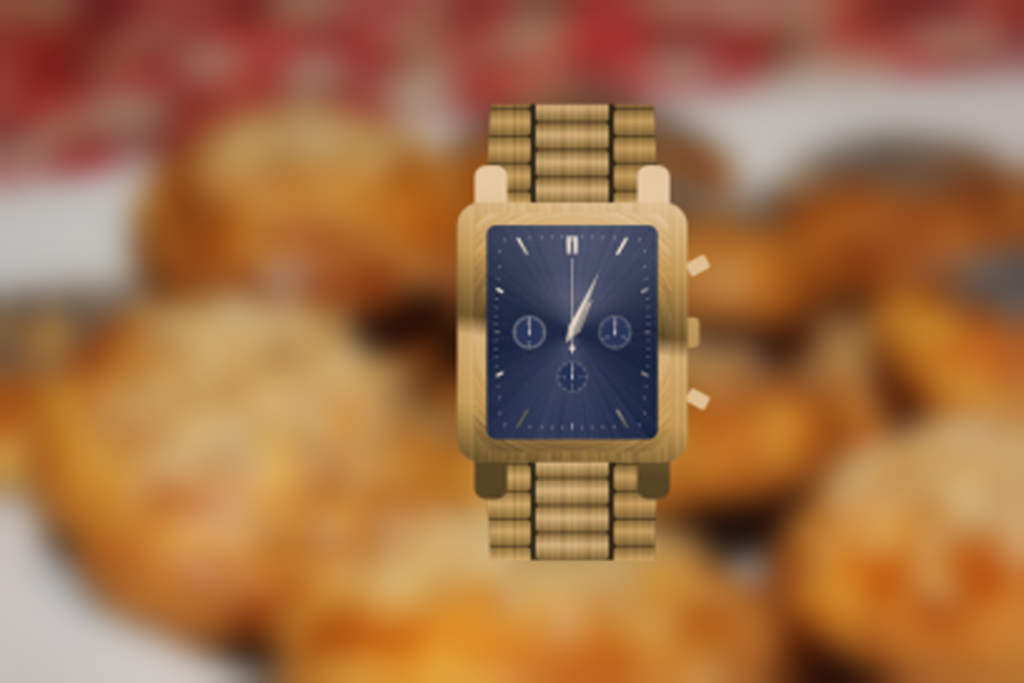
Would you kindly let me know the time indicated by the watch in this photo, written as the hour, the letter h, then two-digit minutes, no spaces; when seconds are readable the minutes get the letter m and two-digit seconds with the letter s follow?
1h04
